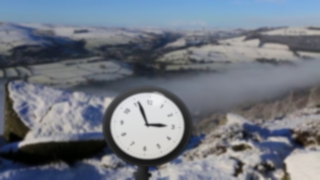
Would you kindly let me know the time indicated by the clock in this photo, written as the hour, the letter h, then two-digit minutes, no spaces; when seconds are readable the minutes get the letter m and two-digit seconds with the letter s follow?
2h56
